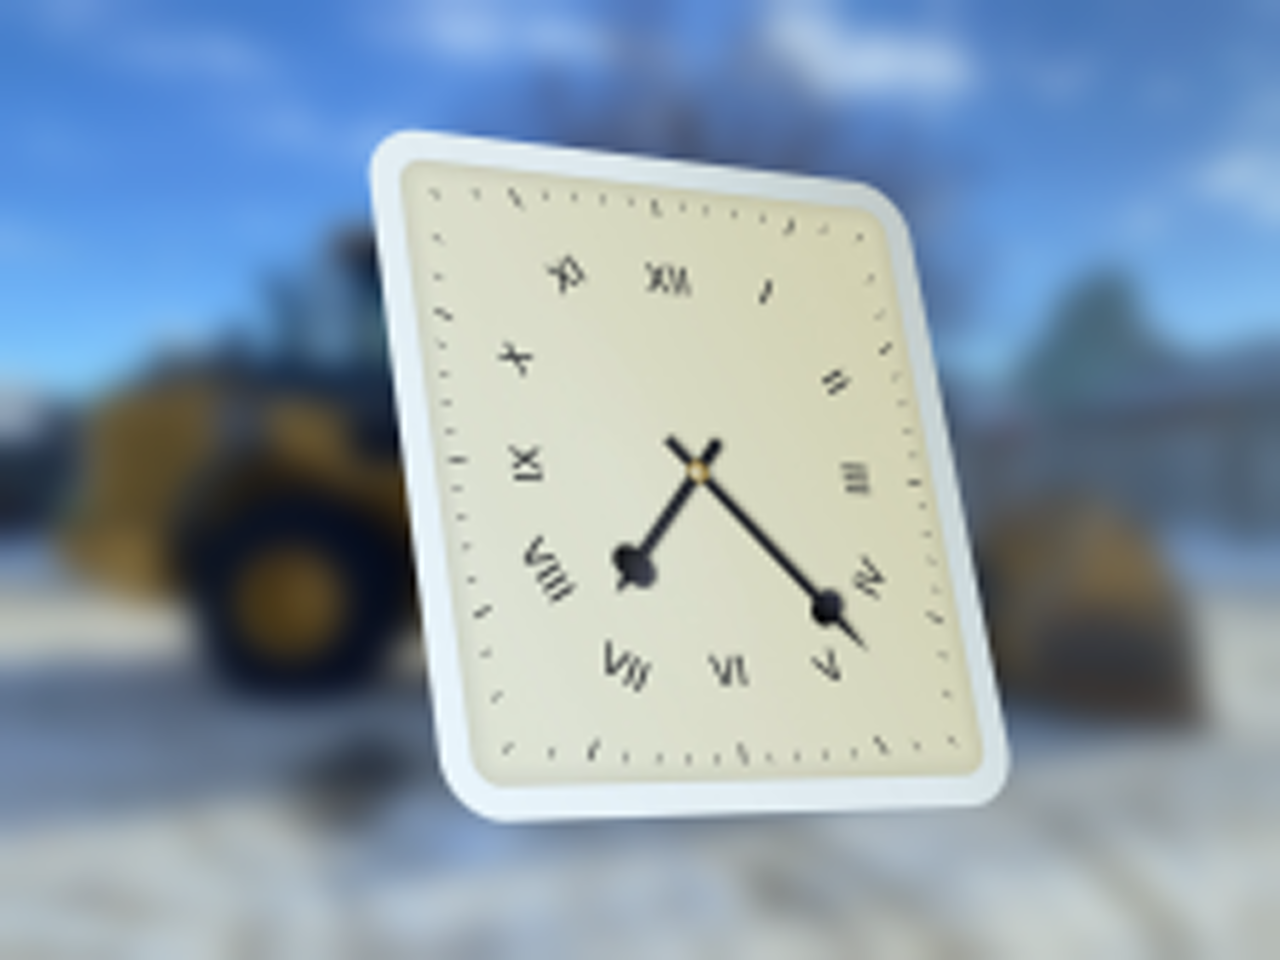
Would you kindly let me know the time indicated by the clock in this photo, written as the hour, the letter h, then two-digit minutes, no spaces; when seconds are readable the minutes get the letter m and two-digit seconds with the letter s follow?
7h23
